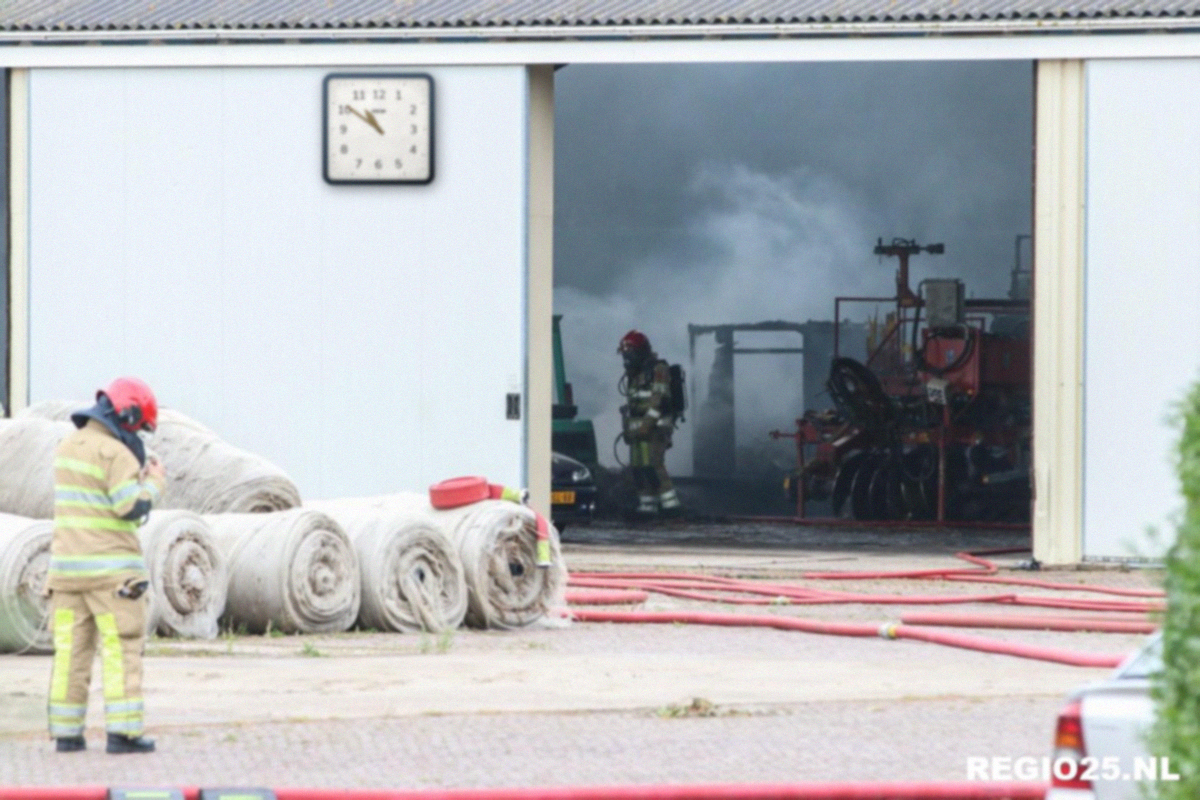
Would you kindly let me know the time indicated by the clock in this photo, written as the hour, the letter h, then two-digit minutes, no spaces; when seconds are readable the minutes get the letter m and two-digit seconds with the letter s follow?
10h51
